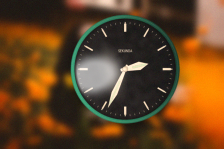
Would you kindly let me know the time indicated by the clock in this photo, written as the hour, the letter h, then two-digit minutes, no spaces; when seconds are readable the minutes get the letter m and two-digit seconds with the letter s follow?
2h34
